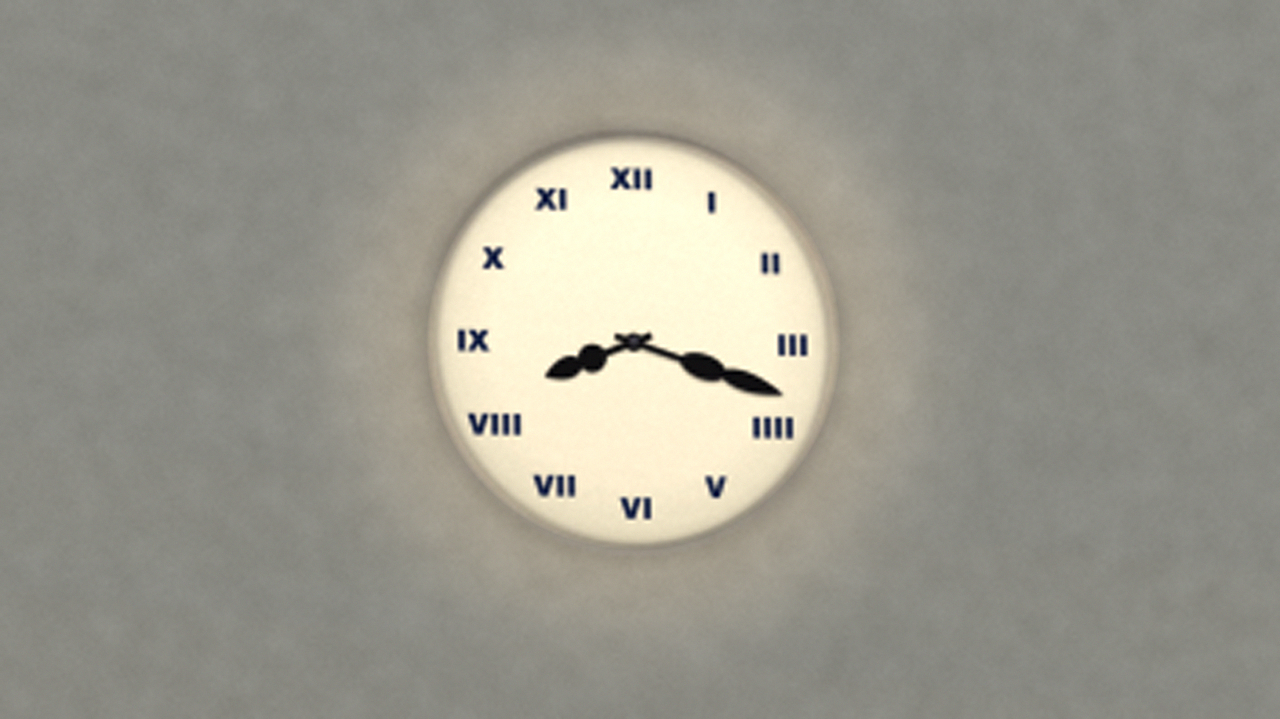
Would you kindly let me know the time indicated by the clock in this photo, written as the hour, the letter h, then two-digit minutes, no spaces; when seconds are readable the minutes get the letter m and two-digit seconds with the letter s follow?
8h18
